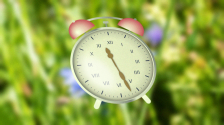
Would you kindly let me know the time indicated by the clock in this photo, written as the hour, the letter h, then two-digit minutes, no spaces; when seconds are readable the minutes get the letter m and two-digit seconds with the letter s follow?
11h27
